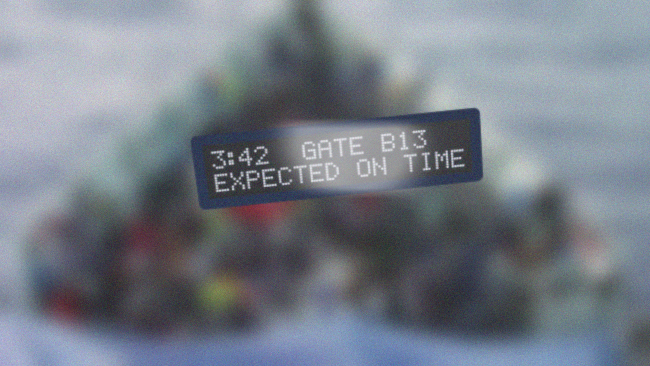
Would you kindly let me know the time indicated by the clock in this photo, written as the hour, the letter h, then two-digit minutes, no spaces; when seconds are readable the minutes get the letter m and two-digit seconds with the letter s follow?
3h42
